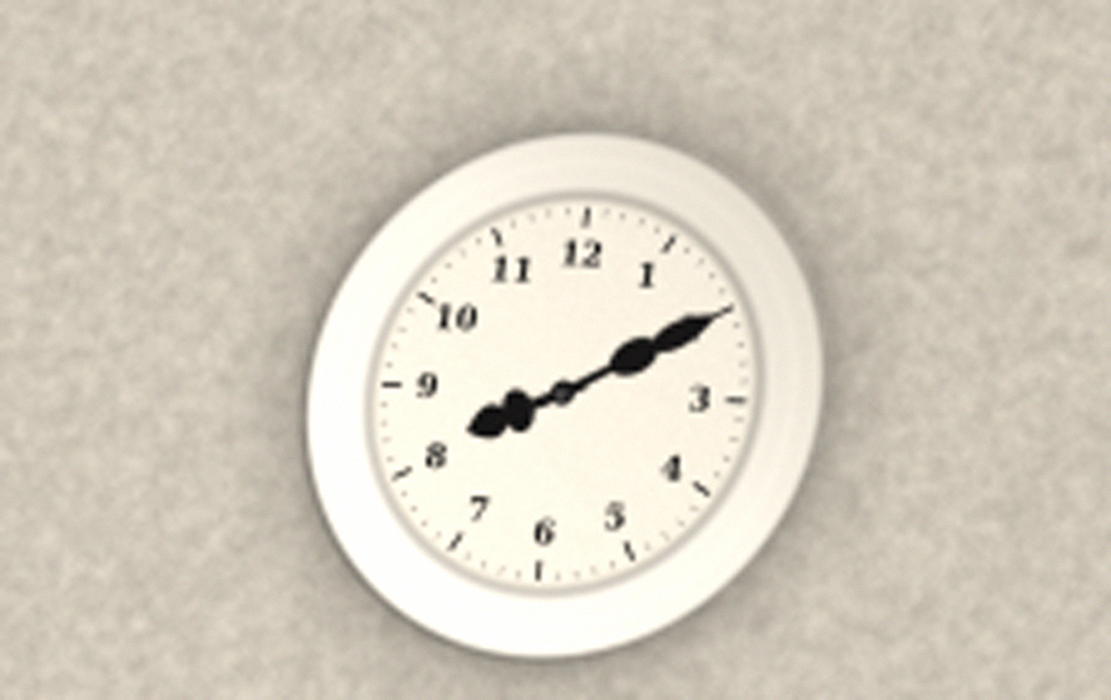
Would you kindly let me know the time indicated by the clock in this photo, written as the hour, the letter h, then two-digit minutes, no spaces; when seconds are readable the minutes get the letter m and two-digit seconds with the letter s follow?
8h10
